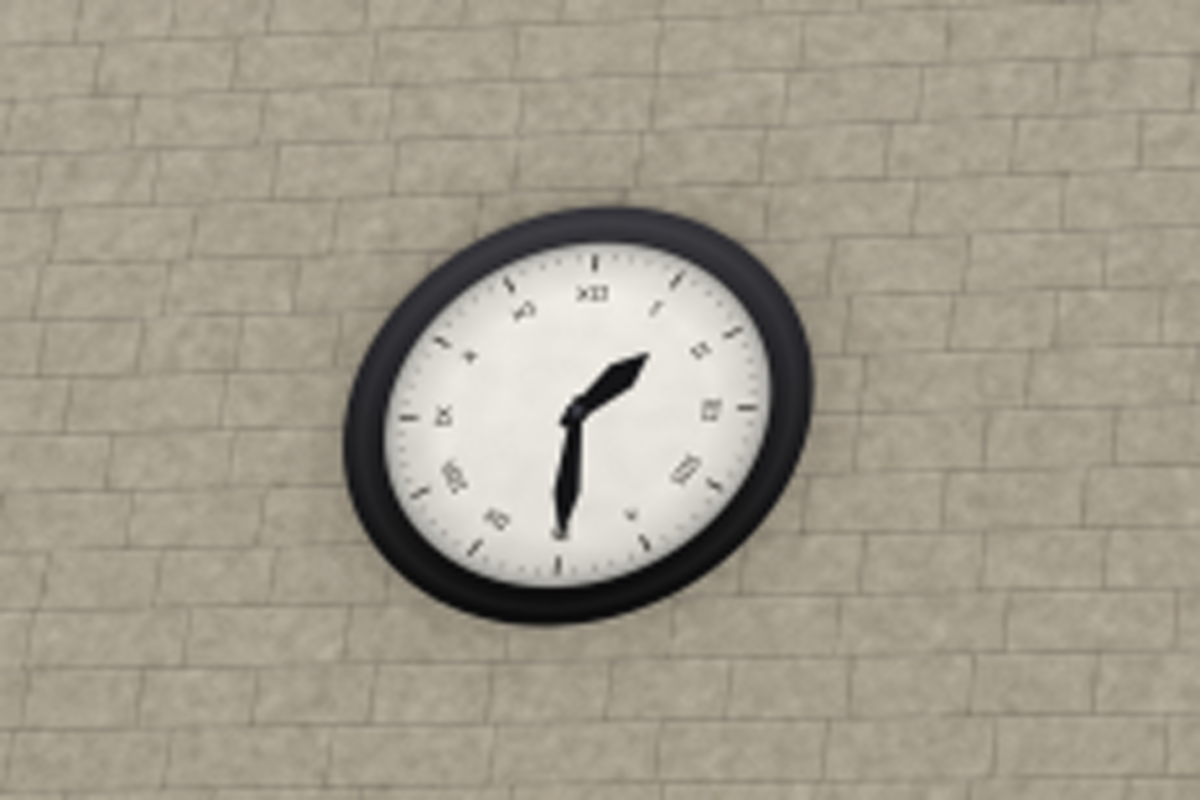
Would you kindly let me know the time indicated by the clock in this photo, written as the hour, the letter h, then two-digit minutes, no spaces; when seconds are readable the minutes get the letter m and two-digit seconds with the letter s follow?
1h30
